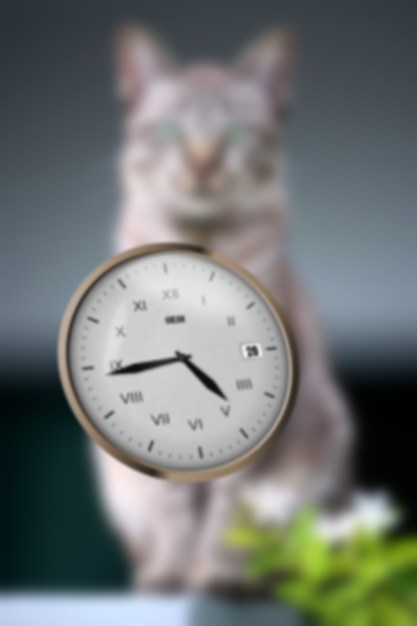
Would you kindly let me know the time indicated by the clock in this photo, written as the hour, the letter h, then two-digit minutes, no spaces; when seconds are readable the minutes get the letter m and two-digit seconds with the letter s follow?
4h44
